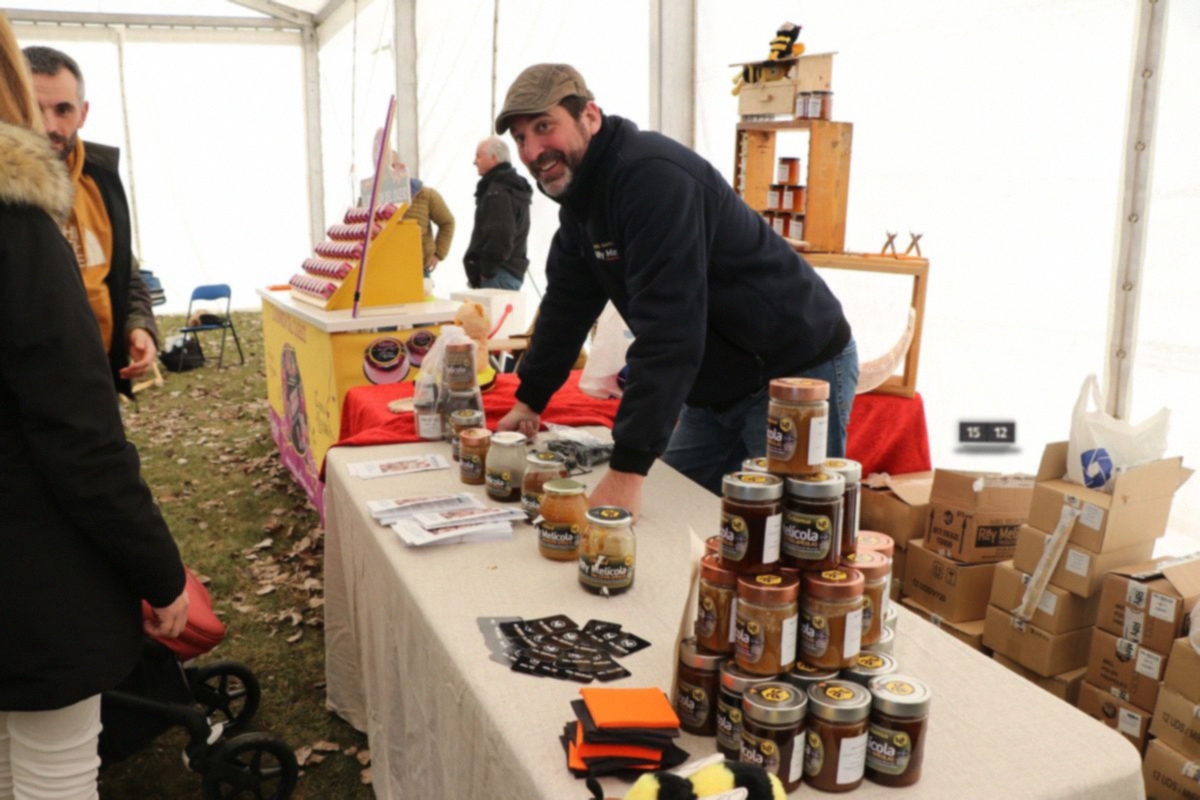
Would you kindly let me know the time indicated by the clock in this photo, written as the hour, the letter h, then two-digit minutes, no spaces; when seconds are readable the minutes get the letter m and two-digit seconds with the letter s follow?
15h12
